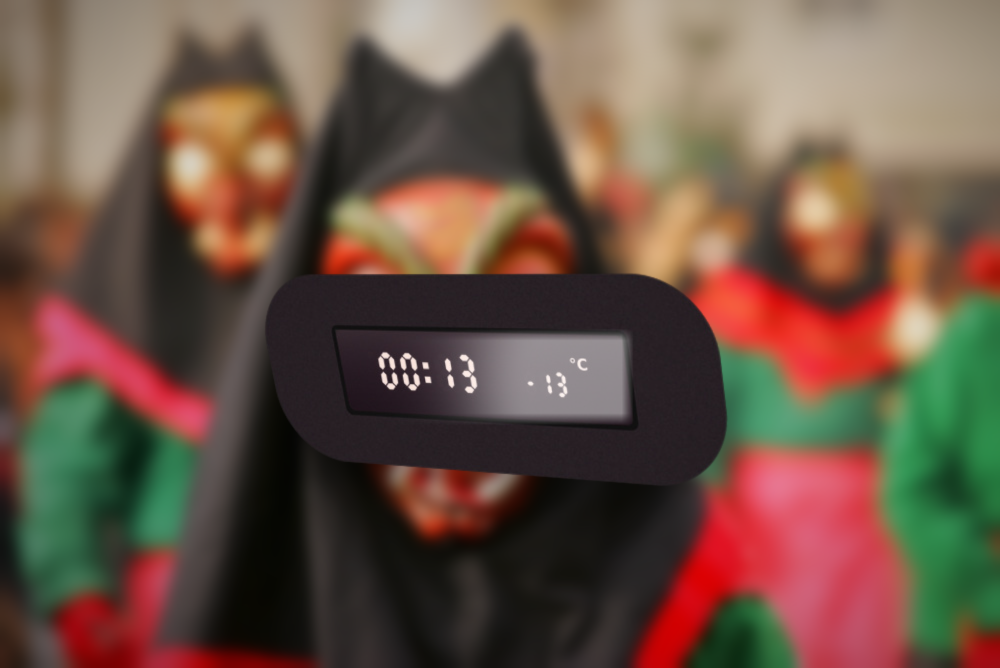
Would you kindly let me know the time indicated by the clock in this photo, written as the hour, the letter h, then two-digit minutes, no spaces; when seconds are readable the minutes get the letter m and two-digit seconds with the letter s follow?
0h13
